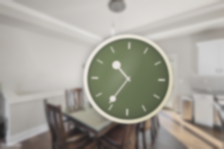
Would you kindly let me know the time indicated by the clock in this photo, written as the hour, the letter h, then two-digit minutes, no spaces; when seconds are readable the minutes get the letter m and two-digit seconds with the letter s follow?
10h36
